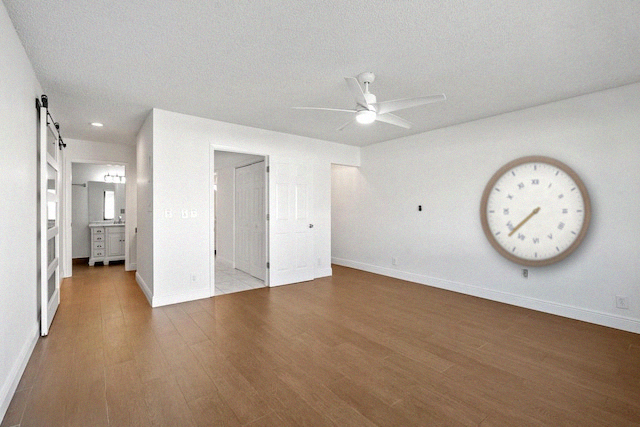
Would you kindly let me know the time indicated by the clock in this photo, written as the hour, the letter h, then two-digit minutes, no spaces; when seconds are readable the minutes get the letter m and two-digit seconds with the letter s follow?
7h38
